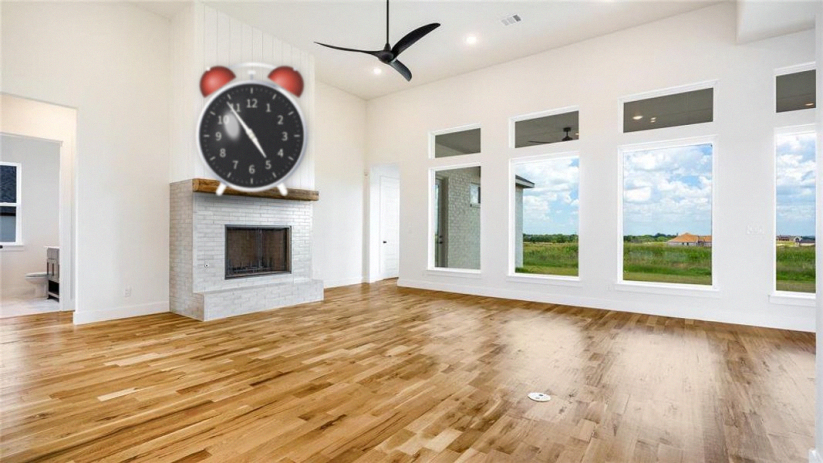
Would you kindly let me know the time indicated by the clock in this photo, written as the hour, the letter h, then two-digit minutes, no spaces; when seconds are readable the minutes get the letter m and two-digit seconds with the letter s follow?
4h54
